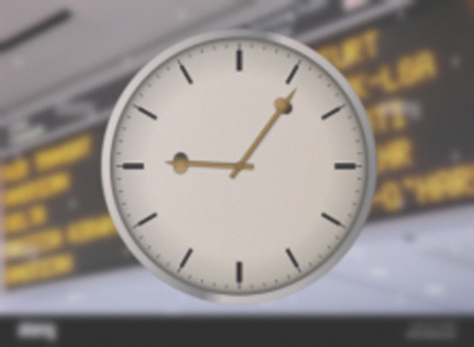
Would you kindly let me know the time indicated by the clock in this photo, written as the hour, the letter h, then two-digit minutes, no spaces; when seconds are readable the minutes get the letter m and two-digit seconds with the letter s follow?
9h06
